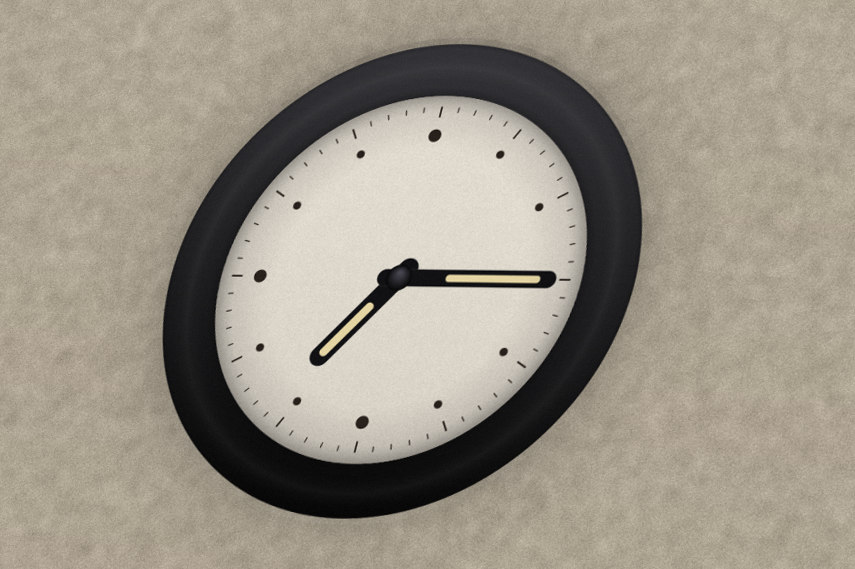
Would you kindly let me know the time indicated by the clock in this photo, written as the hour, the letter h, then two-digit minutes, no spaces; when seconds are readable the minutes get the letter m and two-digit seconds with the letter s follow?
7h15
